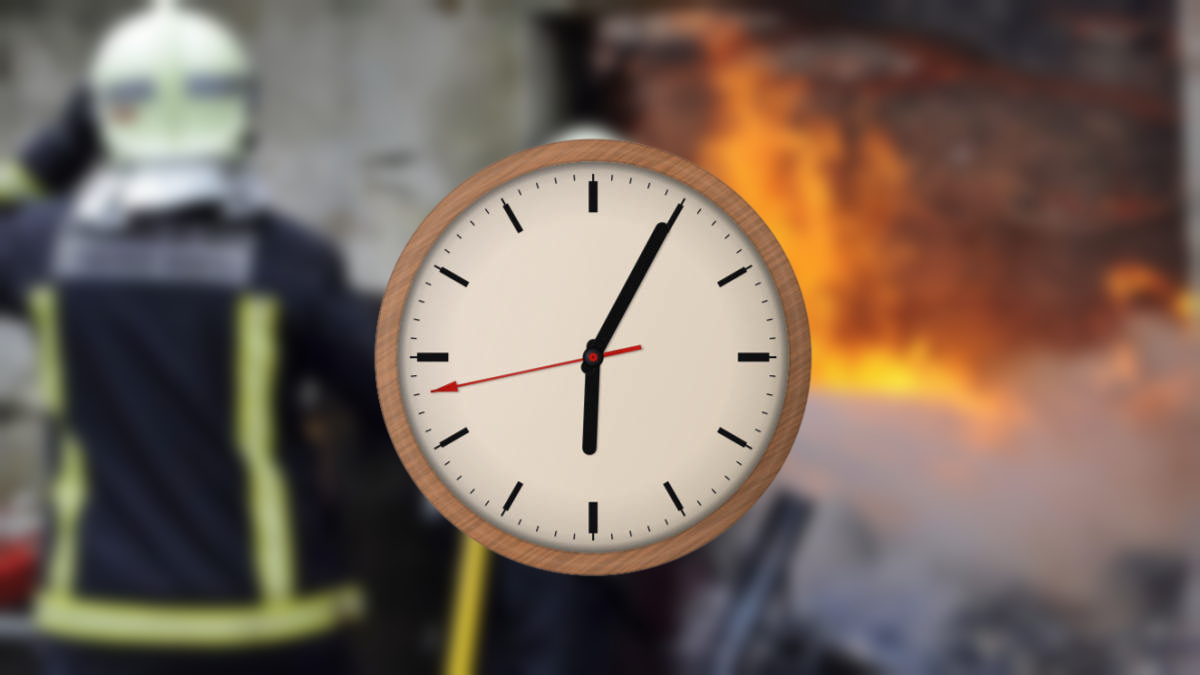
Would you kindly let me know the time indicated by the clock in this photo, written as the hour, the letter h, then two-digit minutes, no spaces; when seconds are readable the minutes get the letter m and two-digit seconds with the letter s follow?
6h04m43s
